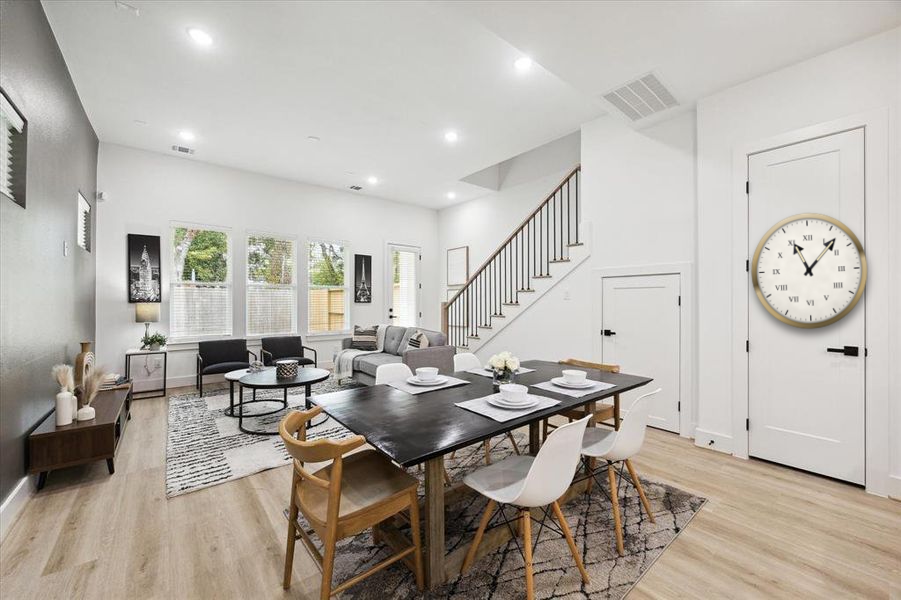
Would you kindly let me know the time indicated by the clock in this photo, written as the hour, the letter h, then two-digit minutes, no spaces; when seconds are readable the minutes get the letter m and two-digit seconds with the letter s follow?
11h07
